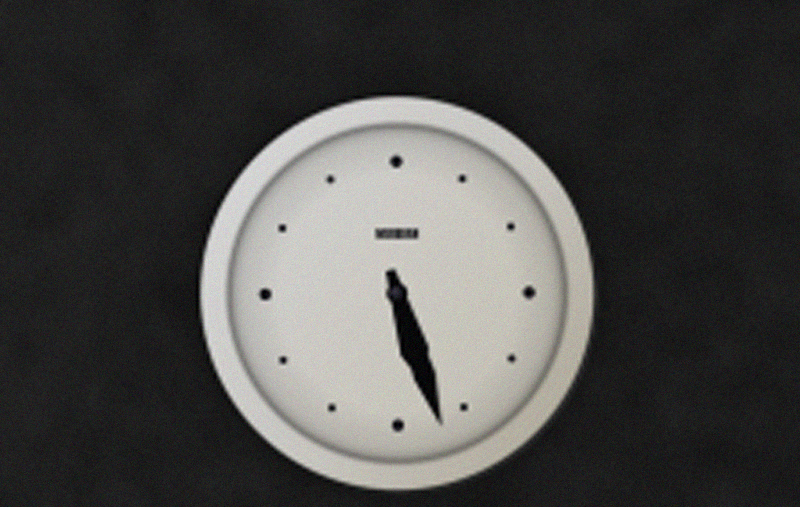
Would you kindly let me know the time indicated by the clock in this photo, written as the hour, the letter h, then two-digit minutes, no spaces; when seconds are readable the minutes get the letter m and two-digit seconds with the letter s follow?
5h27
